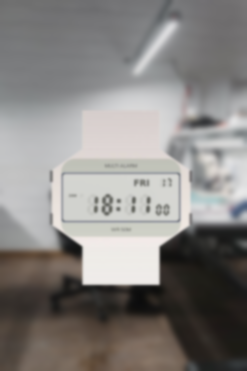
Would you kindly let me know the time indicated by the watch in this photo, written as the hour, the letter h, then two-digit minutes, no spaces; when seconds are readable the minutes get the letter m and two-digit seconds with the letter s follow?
18h11
